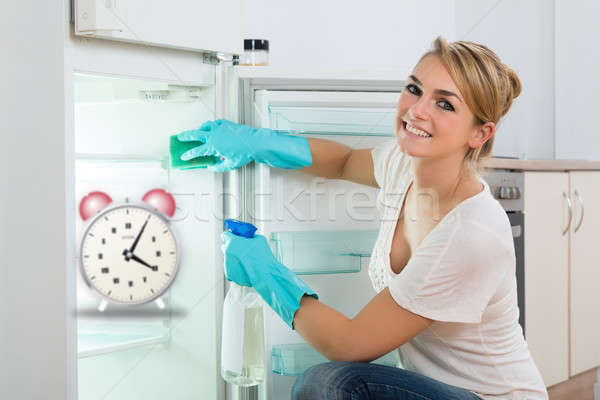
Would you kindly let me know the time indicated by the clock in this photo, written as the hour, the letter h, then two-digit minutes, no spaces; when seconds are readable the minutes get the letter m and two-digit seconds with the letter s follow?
4h05
